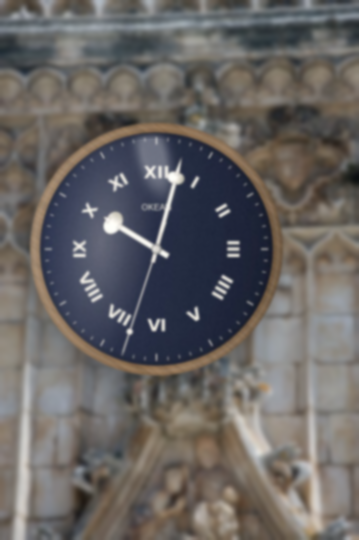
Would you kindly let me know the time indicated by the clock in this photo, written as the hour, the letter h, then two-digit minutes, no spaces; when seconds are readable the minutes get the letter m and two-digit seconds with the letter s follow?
10h02m33s
